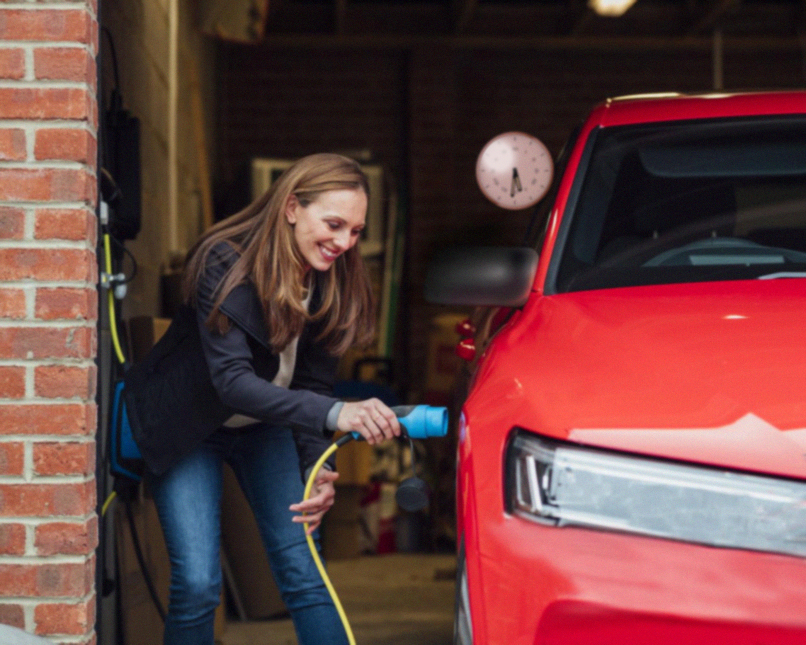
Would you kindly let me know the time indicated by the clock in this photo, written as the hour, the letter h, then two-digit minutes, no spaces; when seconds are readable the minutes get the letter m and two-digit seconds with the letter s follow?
5h31
